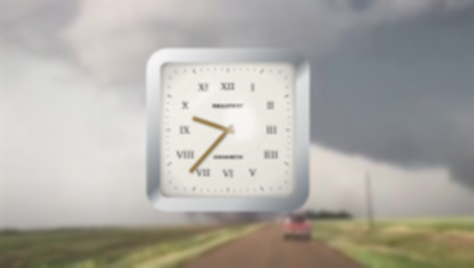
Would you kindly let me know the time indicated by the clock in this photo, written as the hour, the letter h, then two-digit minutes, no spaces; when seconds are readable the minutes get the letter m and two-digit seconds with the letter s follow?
9h37
